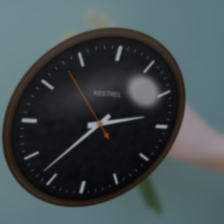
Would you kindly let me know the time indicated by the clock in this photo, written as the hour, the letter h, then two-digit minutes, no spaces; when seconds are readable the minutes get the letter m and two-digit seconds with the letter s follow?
2h36m53s
